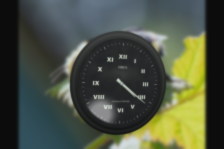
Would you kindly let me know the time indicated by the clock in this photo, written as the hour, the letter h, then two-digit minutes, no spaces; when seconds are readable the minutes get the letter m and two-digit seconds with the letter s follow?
4h21
